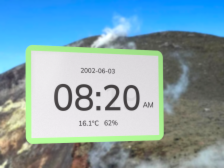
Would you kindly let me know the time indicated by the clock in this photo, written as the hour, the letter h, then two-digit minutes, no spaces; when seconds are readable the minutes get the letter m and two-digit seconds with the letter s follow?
8h20
